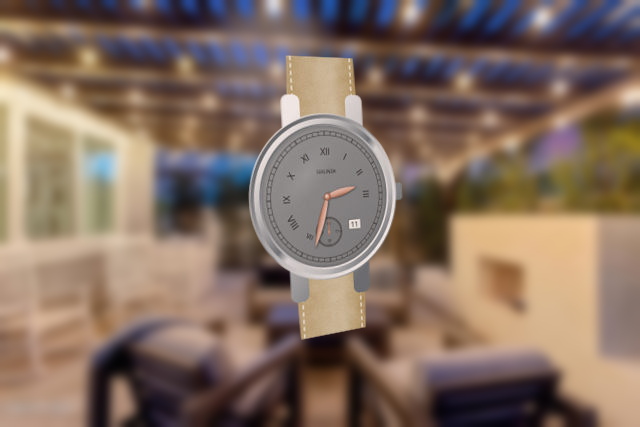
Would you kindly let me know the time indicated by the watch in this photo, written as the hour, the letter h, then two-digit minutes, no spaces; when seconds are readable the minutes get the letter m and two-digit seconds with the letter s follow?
2h33
